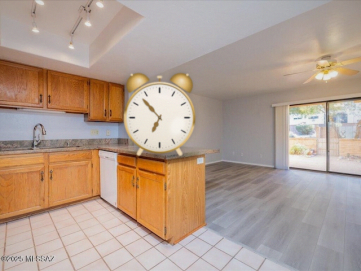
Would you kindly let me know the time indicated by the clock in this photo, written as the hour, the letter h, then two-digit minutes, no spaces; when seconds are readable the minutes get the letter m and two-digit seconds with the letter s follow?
6h53
